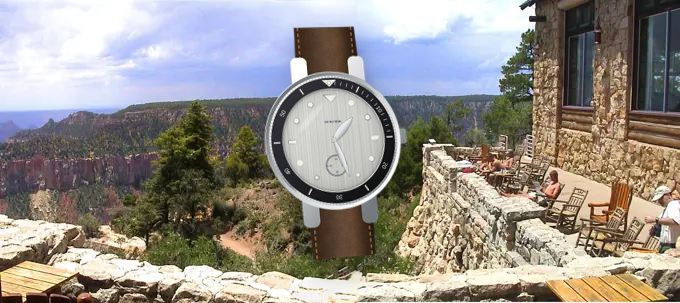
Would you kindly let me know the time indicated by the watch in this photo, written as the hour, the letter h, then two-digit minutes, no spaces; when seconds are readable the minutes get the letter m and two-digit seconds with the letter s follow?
1h27
